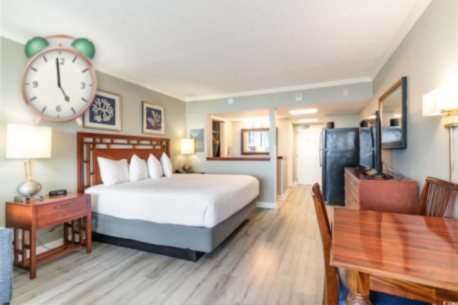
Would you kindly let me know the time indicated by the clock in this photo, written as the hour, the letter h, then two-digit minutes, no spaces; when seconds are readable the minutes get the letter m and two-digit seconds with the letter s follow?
4h59
